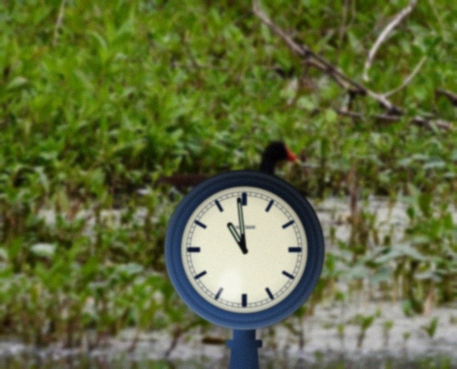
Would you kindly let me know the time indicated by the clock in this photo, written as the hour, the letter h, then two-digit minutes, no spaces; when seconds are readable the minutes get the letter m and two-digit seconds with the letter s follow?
10h59
